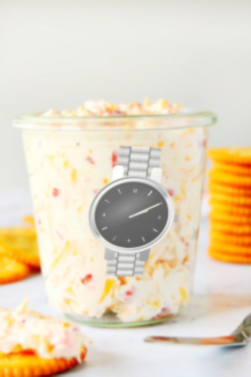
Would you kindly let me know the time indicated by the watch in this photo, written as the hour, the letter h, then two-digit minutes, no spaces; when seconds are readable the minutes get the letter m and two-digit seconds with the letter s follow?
2h10
